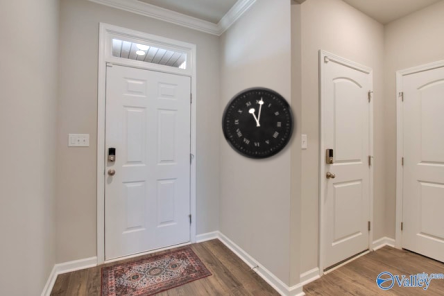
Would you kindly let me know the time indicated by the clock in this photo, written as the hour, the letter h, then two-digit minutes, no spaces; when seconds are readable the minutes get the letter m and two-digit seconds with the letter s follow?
11h01
